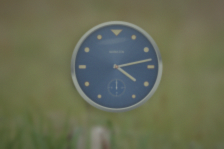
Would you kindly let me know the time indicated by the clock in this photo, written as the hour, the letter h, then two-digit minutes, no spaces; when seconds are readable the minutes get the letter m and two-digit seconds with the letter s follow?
4h13
